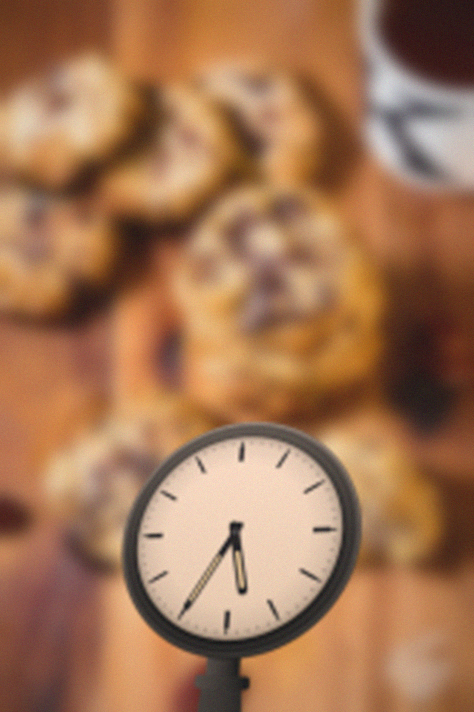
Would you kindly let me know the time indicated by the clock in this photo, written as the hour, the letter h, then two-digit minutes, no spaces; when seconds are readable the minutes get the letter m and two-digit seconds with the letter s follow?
5h35
